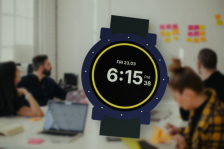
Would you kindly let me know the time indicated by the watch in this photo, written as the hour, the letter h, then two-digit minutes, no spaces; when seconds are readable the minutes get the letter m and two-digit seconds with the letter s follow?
6h15
